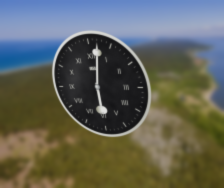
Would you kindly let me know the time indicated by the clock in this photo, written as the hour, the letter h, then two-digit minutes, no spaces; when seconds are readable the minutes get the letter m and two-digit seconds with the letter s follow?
6h02
